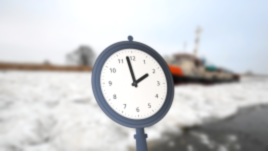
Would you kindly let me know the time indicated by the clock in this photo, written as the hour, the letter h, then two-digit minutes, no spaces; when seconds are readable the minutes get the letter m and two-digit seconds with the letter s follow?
1h58
